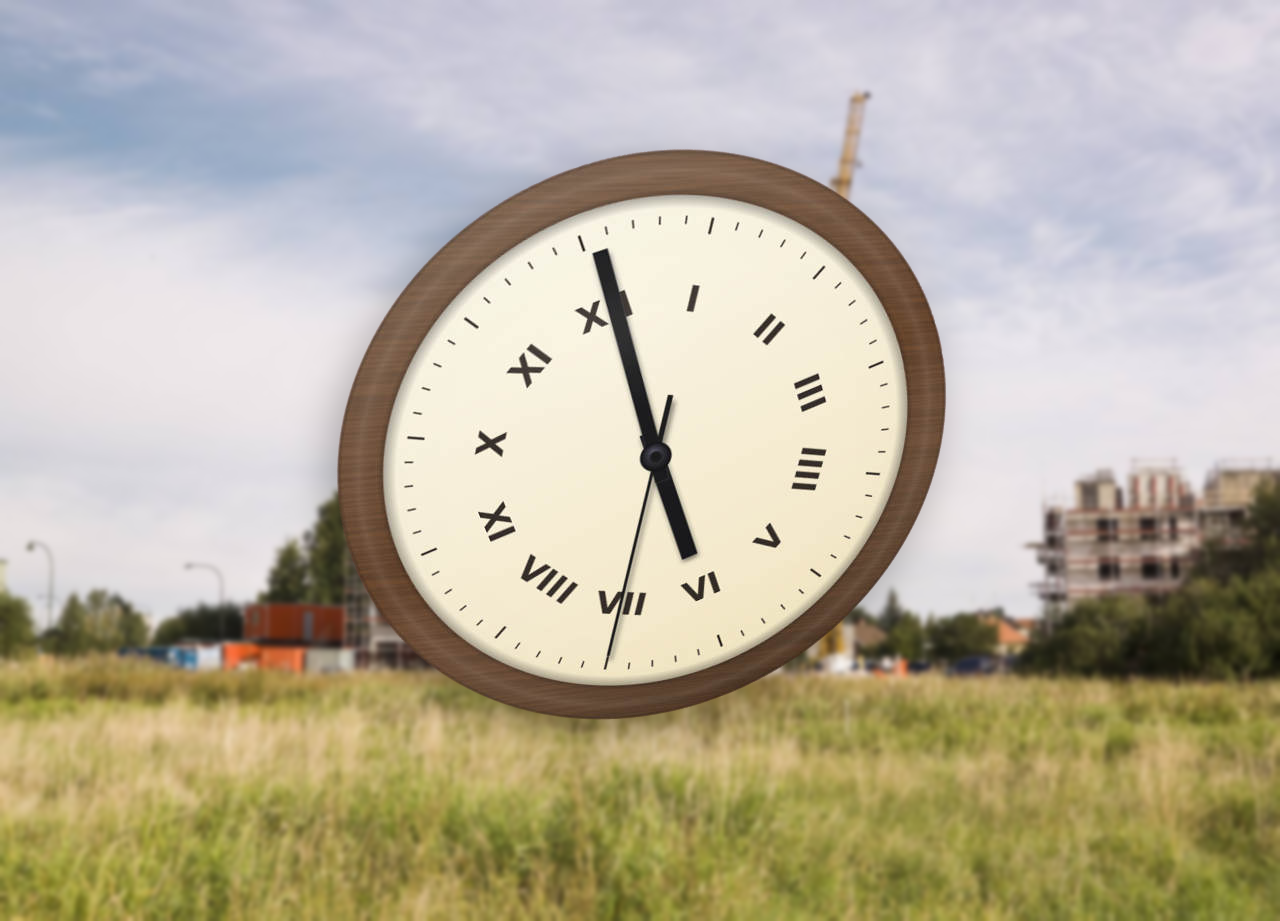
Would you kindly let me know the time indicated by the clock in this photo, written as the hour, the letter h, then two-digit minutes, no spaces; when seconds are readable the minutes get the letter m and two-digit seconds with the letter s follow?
6h00m35s
